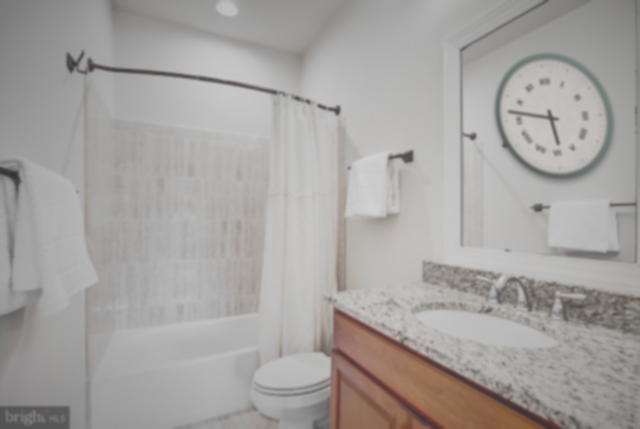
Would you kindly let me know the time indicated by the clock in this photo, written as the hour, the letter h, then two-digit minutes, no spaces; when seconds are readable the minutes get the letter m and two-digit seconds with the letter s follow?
5h47
